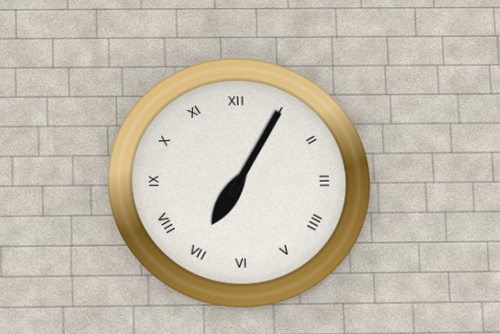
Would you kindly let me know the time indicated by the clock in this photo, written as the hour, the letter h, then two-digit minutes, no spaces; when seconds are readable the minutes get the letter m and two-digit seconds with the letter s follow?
7h05
